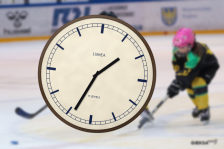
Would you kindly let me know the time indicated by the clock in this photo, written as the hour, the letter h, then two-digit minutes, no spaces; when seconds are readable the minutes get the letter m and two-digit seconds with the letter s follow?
1h34
